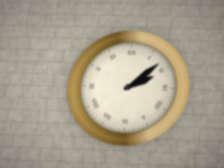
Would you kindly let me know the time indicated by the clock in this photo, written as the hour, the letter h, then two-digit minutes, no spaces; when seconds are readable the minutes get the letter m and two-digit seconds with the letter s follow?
2h08
